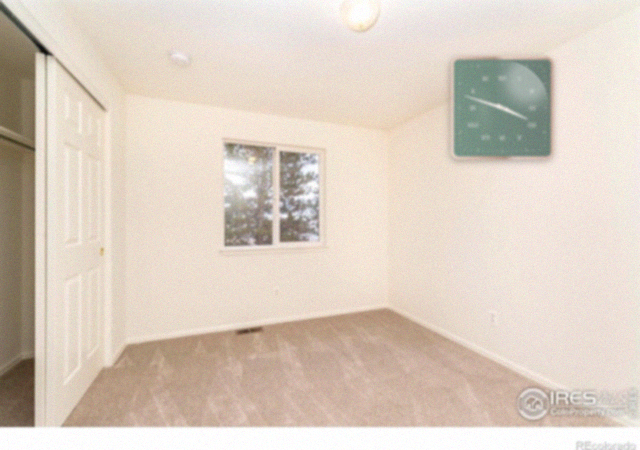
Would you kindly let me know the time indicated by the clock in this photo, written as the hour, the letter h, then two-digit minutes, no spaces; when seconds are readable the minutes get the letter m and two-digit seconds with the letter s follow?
3h48
